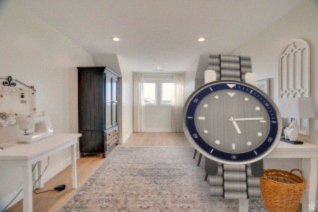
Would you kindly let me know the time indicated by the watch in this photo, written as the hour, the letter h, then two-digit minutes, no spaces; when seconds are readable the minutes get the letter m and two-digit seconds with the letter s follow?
5h14
